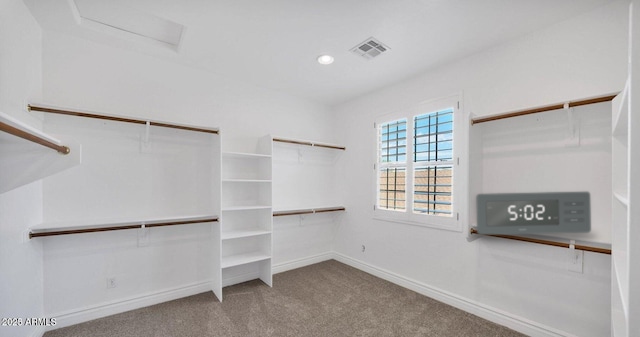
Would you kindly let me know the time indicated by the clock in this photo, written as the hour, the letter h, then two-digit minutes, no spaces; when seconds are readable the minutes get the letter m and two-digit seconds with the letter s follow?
5h02
